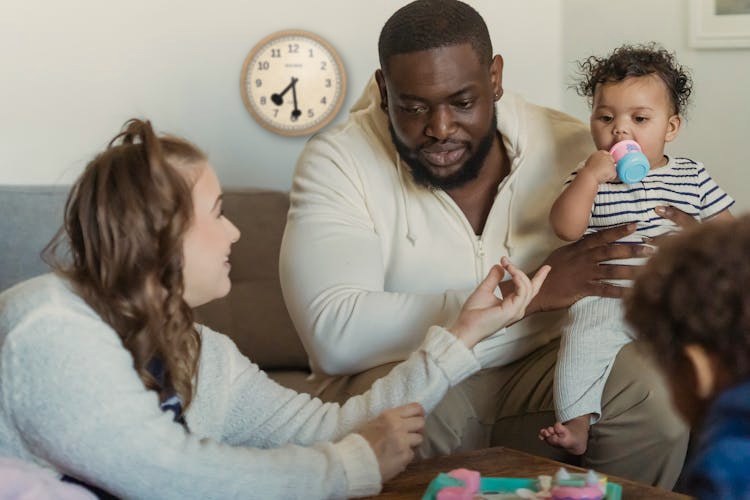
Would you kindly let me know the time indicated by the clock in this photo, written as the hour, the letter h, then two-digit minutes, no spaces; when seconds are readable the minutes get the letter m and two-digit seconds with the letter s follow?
7h29
